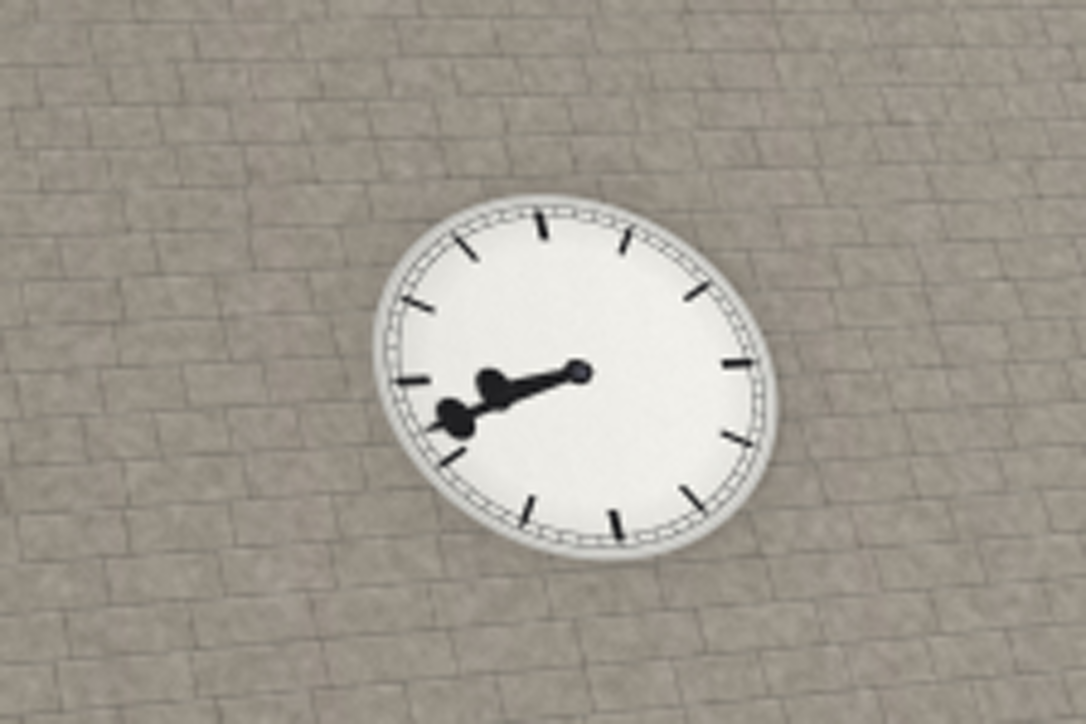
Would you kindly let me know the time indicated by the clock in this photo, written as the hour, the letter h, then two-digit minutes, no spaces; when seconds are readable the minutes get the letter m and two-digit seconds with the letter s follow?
8h42
